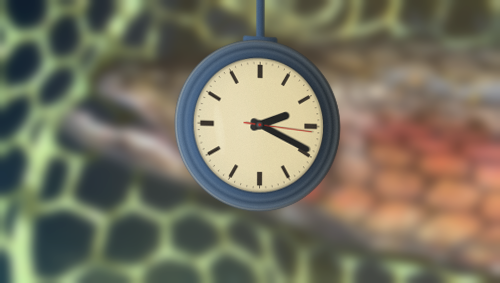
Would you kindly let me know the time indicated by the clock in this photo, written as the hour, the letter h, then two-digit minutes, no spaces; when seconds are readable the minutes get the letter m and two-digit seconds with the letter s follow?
2h19m16s
